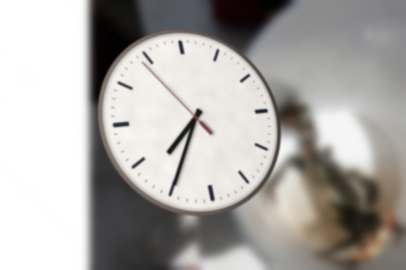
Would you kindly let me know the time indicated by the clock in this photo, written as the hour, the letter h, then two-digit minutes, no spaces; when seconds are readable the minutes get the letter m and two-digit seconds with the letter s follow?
7h34m54s
